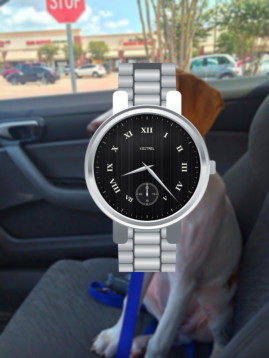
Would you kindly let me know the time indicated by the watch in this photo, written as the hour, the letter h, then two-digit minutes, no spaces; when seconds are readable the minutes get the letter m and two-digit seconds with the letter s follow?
8h23
